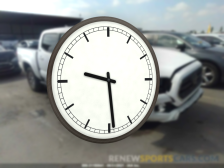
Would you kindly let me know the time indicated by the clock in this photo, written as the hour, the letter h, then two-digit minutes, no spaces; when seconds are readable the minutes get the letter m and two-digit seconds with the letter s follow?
9h29
